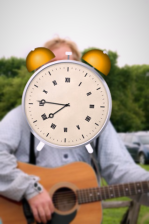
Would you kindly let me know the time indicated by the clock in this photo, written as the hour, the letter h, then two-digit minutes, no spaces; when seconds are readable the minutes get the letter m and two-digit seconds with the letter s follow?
7h46
